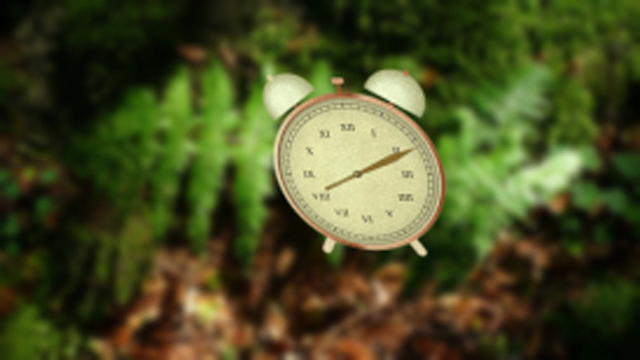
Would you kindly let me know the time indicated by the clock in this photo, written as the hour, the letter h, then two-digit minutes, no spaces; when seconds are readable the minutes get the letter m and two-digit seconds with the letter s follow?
8h11
